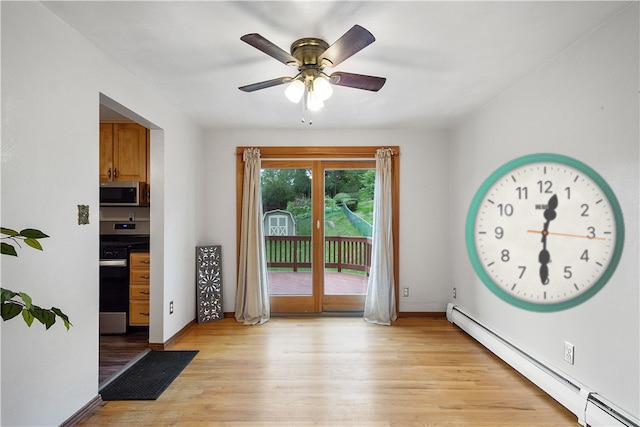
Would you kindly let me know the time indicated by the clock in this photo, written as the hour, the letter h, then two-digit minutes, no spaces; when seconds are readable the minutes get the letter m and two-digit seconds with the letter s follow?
12h30m16s
